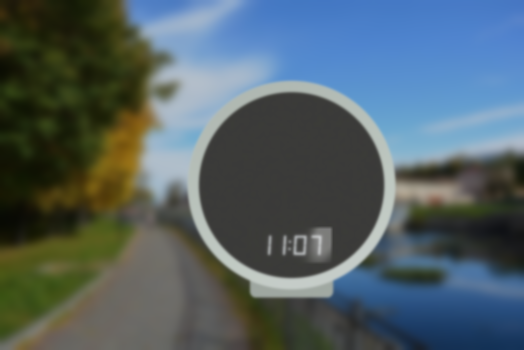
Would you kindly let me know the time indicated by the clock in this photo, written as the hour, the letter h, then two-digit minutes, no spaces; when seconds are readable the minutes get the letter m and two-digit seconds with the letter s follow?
11h07
